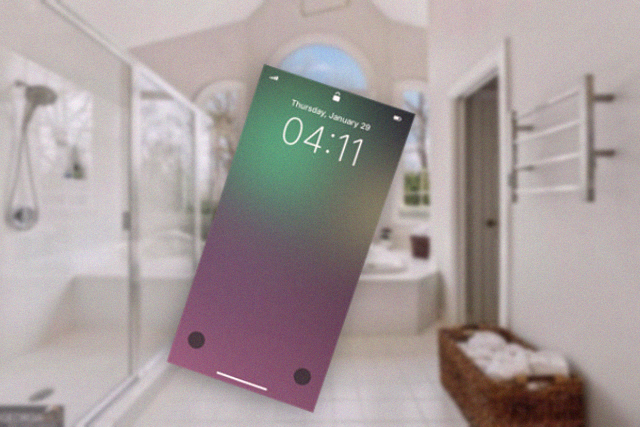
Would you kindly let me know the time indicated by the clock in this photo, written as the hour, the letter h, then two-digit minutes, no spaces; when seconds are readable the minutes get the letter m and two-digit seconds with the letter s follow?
4h11
